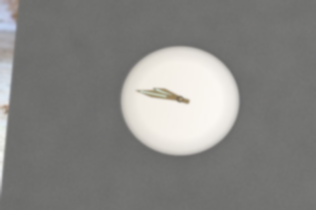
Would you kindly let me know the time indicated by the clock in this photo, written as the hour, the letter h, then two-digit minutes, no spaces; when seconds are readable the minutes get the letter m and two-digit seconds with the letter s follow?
9h47
